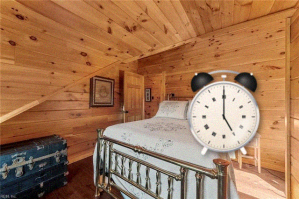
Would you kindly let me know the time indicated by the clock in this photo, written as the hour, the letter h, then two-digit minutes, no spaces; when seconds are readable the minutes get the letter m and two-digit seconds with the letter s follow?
5h00
